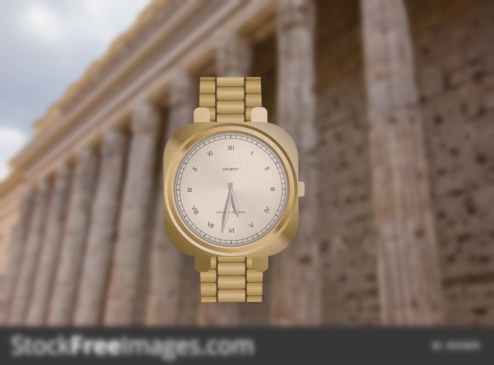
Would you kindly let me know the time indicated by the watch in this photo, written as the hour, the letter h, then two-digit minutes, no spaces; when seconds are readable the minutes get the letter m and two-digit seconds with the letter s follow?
5h32
